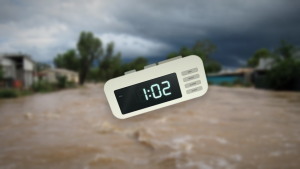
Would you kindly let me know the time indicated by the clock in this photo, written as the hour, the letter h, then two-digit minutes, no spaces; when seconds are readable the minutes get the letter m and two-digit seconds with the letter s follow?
1h02
